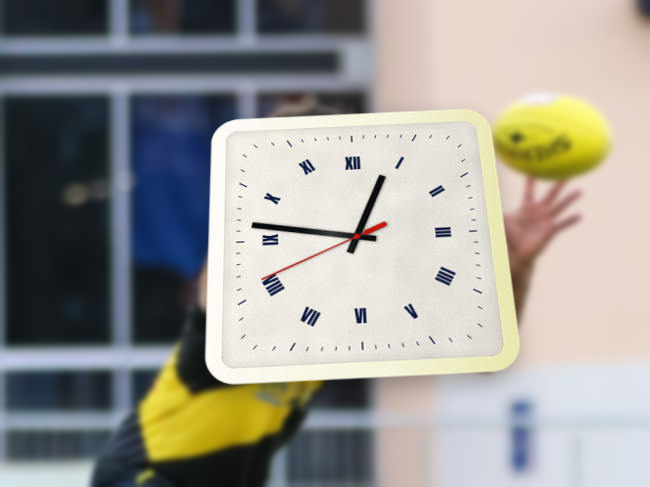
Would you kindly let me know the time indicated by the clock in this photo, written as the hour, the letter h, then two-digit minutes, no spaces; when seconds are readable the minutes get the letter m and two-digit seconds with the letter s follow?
12h46m41s
